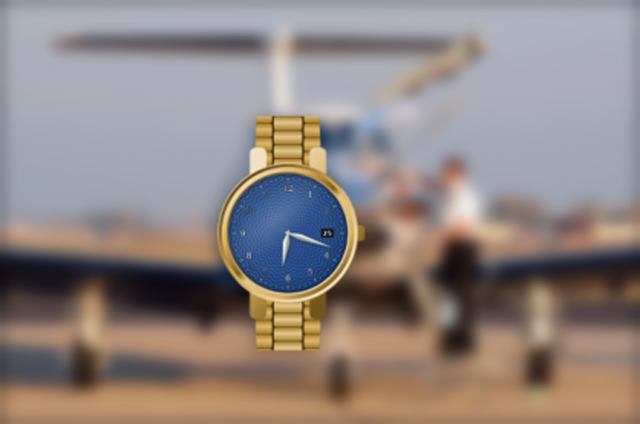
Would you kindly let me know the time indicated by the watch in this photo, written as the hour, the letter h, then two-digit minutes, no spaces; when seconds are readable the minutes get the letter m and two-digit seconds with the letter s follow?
6h18
